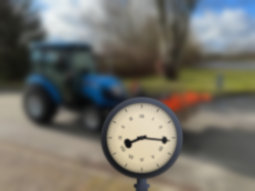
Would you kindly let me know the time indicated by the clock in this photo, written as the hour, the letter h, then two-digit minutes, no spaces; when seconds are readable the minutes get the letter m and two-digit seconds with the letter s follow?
8h16
